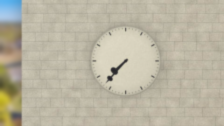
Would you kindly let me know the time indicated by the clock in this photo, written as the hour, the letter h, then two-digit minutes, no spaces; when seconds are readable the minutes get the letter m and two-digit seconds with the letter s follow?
7h37
